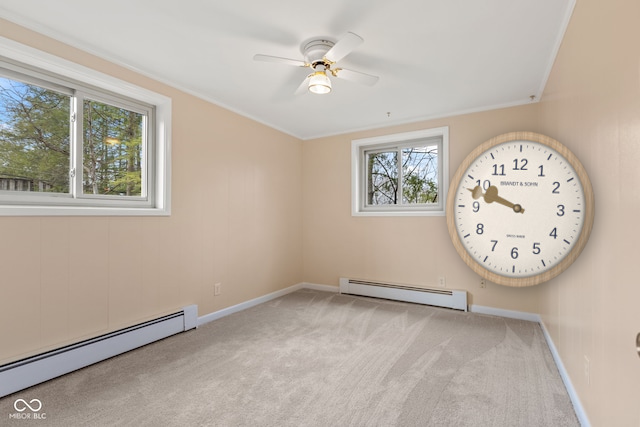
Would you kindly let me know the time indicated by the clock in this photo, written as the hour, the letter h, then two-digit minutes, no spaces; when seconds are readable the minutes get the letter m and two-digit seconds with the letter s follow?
9h48
